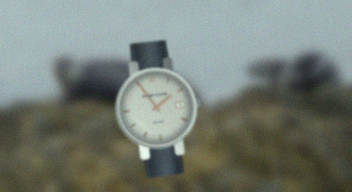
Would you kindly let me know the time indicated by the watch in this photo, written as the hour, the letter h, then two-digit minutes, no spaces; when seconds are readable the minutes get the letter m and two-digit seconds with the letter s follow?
1h55
